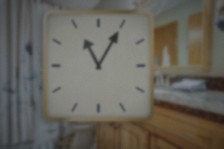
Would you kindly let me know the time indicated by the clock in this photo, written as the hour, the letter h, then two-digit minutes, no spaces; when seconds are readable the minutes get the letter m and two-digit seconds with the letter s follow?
11h05
